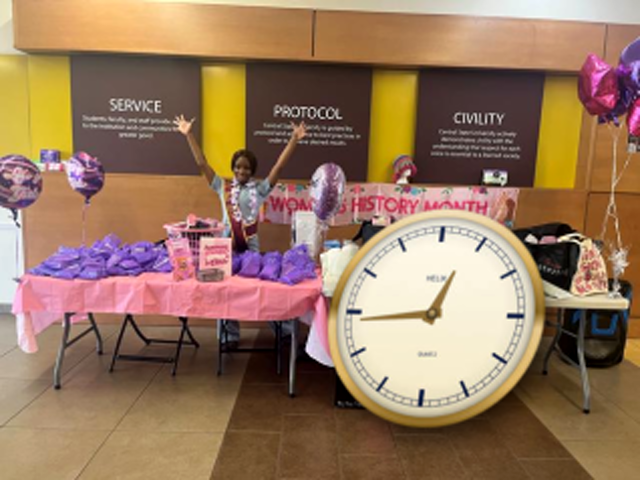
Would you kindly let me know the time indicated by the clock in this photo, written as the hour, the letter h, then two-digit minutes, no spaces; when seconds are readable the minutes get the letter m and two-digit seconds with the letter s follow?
12h44
